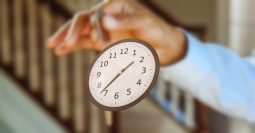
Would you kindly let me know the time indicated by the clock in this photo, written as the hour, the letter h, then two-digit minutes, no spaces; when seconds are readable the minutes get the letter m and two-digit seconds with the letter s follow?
1h37
